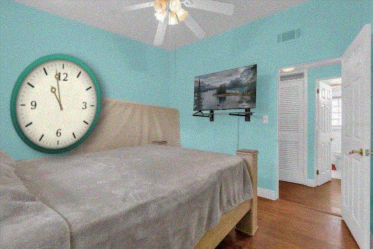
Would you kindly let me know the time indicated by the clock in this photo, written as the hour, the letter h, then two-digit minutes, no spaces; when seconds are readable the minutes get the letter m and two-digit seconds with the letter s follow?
10h58
